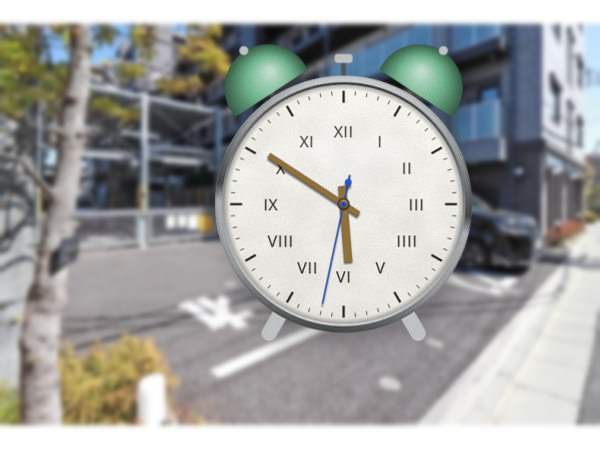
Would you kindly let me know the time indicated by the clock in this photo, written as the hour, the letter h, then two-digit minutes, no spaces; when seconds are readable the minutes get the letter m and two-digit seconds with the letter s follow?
5h50m32s
